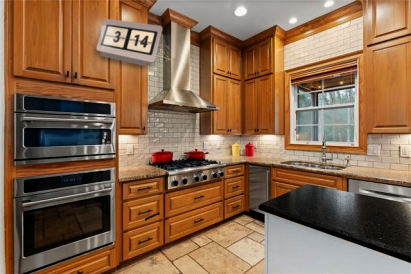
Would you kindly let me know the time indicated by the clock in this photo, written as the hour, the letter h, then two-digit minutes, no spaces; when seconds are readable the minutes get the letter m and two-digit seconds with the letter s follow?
3h14
